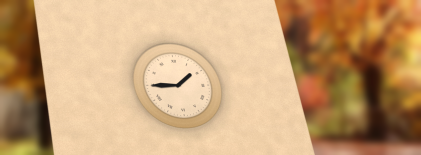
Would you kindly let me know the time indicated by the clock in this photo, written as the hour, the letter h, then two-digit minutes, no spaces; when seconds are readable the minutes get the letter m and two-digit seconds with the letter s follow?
1h45
